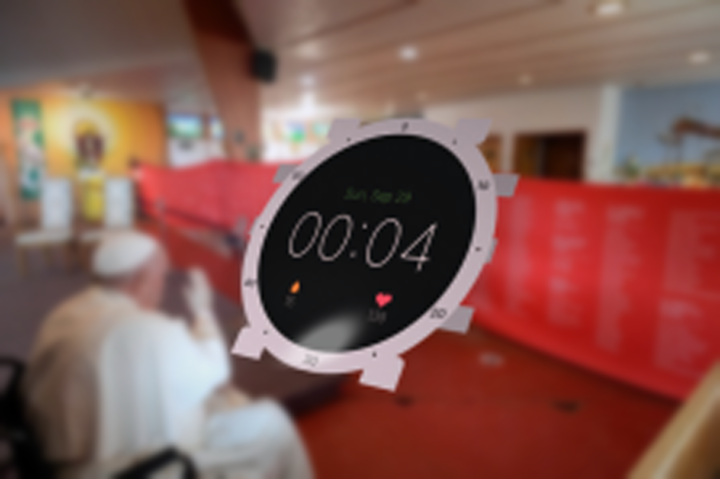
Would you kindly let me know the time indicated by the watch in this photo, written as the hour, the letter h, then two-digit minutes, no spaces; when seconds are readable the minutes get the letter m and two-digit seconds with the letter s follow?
0h04
